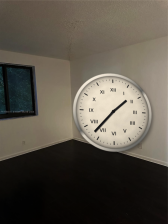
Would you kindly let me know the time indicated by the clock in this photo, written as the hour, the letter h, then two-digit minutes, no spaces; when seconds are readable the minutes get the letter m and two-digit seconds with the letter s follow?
1h37
